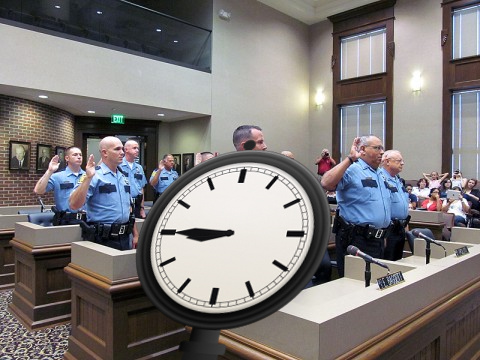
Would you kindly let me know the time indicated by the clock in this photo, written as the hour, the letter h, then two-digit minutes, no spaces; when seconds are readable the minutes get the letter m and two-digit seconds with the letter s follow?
8h45
